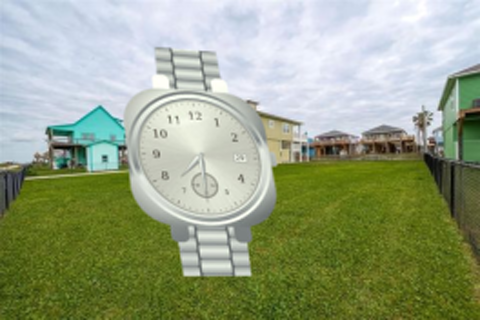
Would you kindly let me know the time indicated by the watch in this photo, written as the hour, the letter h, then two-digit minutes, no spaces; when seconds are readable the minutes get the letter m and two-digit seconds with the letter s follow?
7h30
